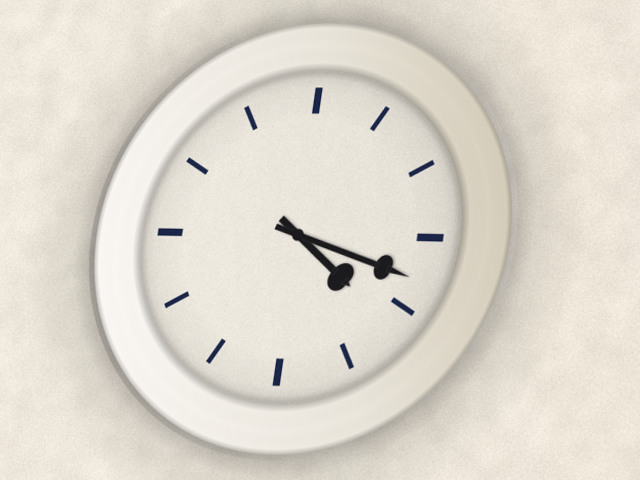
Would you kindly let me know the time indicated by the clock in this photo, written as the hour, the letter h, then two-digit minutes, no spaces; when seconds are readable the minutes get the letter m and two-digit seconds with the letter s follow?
4h18
